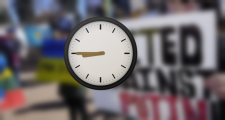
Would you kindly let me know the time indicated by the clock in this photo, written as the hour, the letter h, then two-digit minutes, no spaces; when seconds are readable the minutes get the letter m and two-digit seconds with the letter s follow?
8h45
